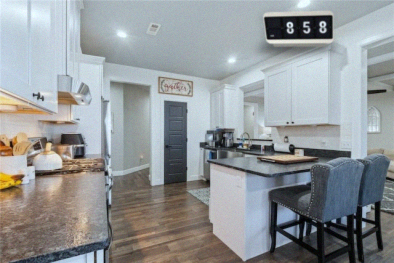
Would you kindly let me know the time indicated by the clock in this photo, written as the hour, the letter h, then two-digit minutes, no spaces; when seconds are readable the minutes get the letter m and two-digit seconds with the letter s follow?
8h58
